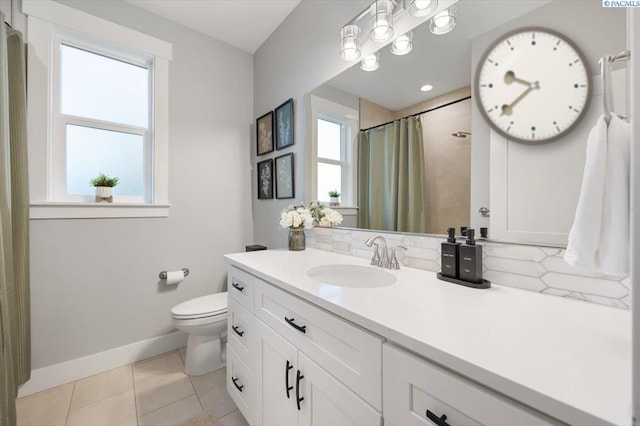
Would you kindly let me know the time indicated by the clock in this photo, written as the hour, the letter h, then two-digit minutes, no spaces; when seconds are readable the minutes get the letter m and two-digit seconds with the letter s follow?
9h38
